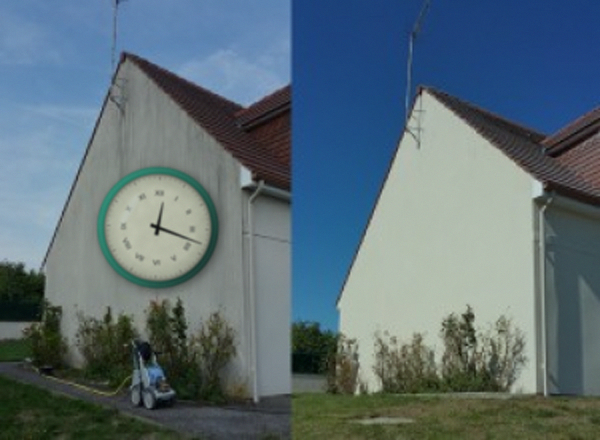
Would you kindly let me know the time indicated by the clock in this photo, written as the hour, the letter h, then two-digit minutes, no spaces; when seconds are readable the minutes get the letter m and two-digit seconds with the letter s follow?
12h18
